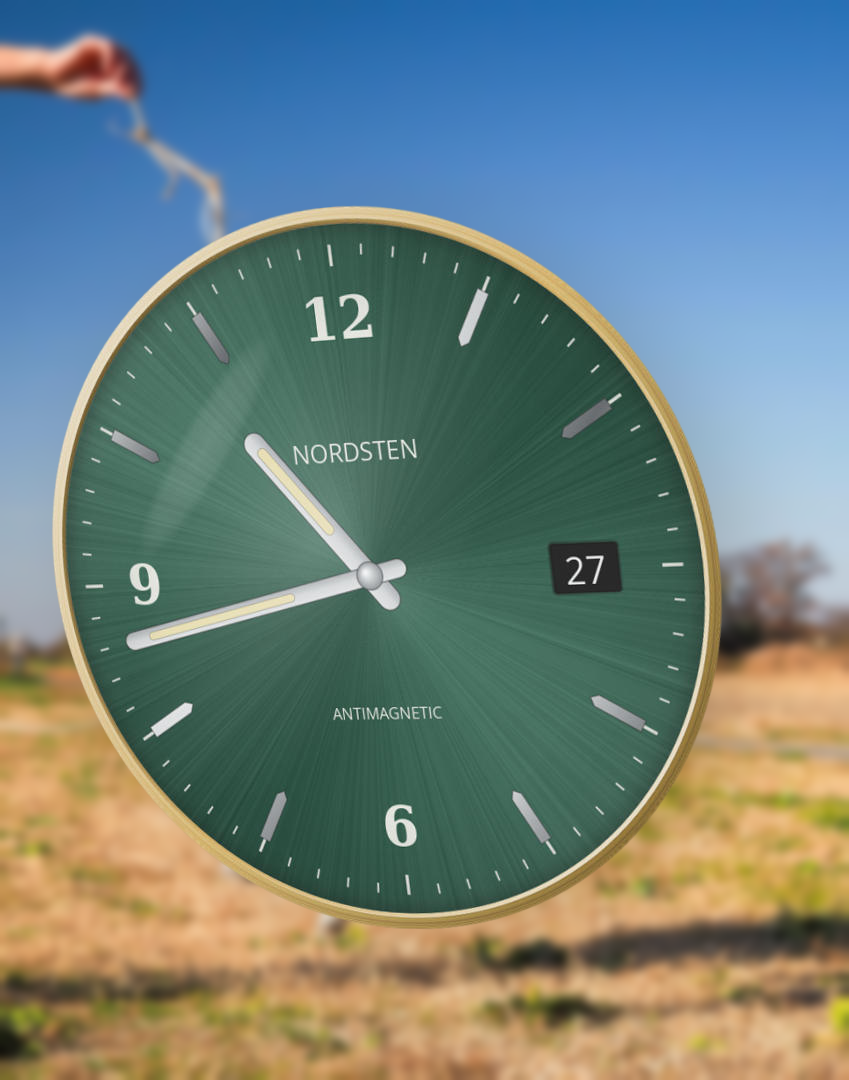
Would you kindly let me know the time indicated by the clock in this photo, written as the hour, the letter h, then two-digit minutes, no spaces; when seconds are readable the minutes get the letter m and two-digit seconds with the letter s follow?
10h43
